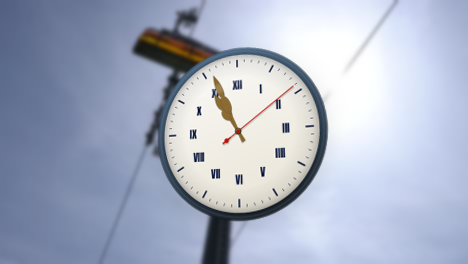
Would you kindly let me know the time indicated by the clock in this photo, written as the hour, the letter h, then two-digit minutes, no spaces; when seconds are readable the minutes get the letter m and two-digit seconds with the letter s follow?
10h56m09s
